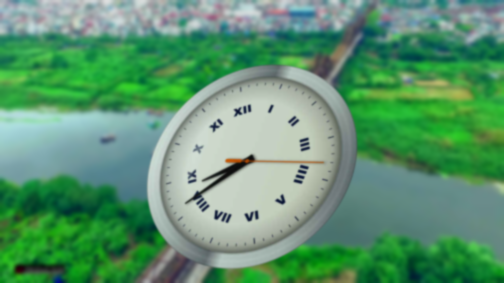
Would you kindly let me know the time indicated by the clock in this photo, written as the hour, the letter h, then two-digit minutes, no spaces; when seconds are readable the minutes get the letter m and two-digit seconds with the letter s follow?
8h41m18s
